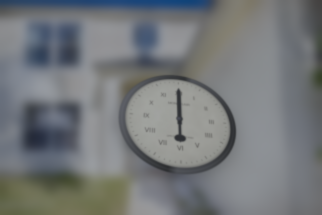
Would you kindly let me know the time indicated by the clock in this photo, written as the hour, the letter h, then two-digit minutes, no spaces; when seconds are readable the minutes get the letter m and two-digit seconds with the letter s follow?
6h00
